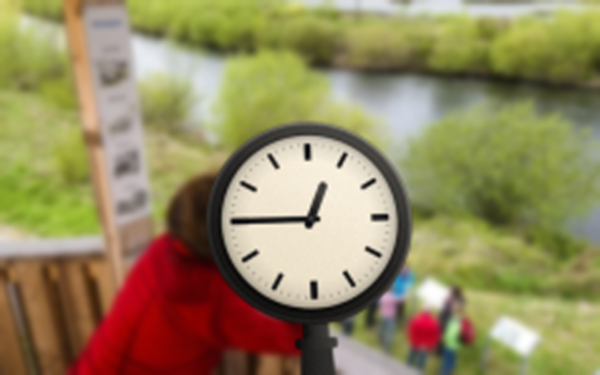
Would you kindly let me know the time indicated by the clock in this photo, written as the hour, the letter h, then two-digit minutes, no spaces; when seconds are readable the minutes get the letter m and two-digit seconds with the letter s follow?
12h45
